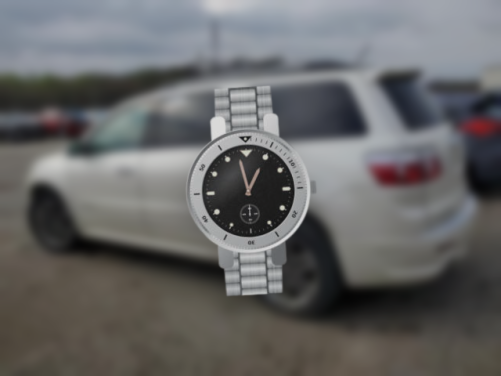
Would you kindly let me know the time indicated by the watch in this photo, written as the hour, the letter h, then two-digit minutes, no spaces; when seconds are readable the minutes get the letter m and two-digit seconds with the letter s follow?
12h58
